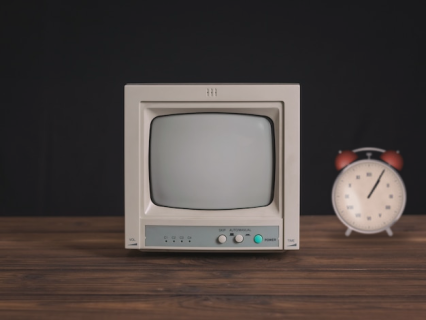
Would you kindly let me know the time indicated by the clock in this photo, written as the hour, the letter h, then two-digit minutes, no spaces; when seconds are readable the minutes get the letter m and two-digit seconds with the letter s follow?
1h05
